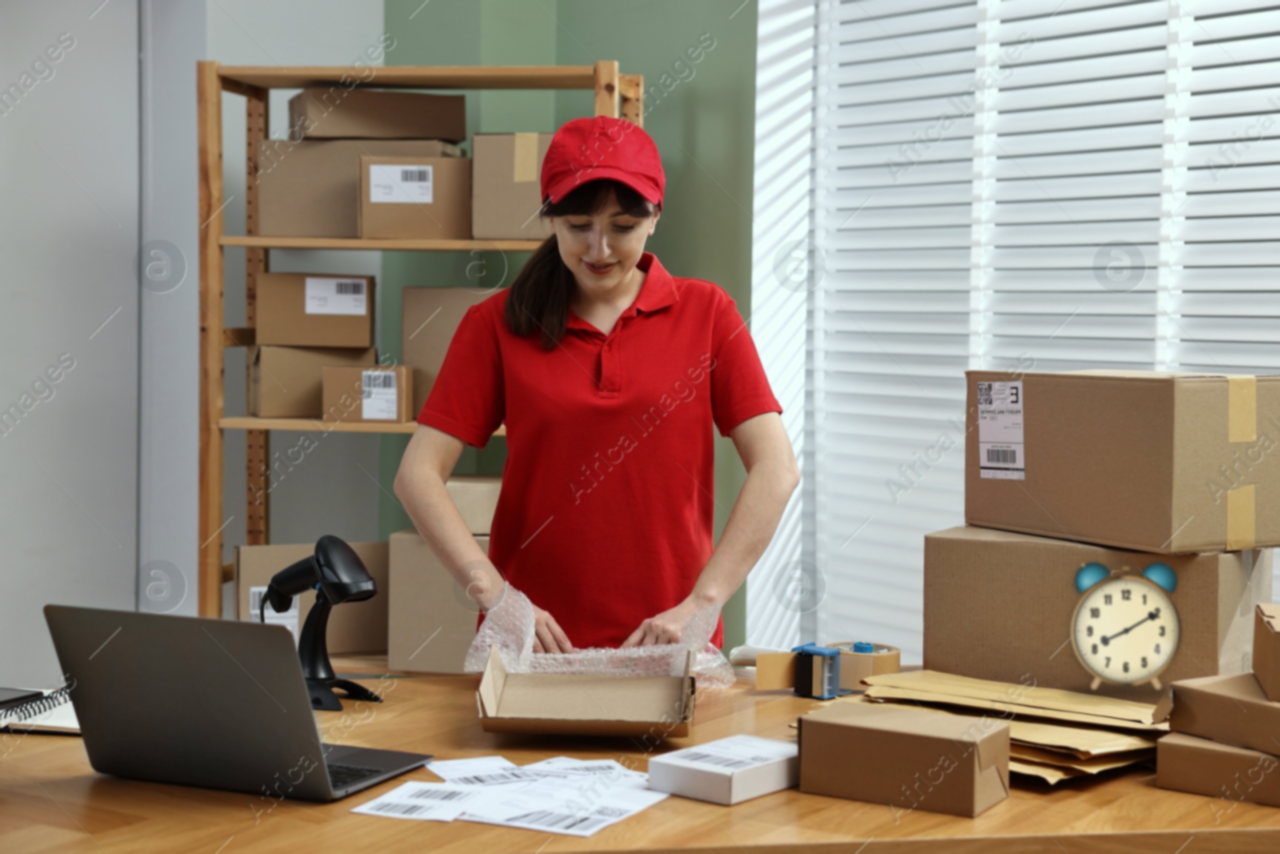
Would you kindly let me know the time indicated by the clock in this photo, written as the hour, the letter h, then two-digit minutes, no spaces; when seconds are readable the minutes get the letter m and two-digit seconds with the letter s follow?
8h10
